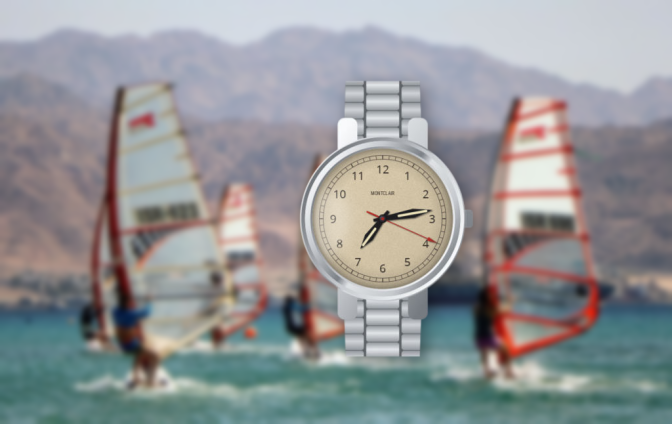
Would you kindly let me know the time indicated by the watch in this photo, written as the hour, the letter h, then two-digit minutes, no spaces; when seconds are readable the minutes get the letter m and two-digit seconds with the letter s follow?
7h13m19s
